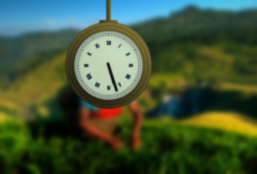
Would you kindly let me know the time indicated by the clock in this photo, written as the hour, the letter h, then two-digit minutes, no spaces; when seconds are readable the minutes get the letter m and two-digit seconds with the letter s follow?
5h27
